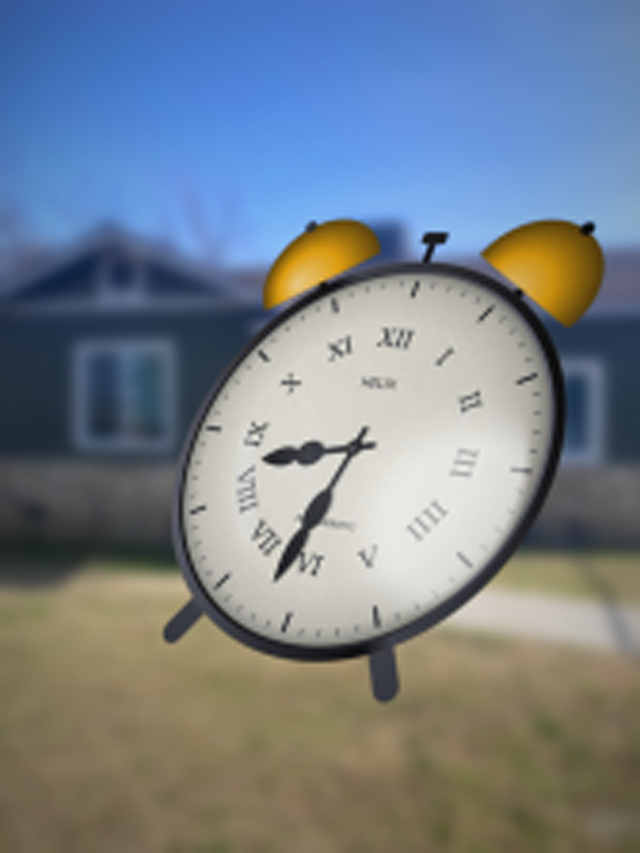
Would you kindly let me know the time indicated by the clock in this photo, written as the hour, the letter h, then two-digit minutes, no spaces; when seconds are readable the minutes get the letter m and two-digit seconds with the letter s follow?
8h32
